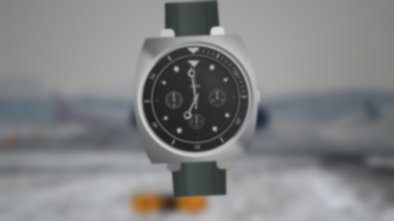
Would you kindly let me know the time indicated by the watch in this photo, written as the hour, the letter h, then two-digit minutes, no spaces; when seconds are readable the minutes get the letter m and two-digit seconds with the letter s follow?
6h59
